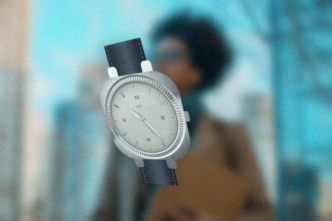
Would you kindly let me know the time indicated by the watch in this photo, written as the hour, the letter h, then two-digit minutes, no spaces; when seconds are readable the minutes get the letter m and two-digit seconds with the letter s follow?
10h24
